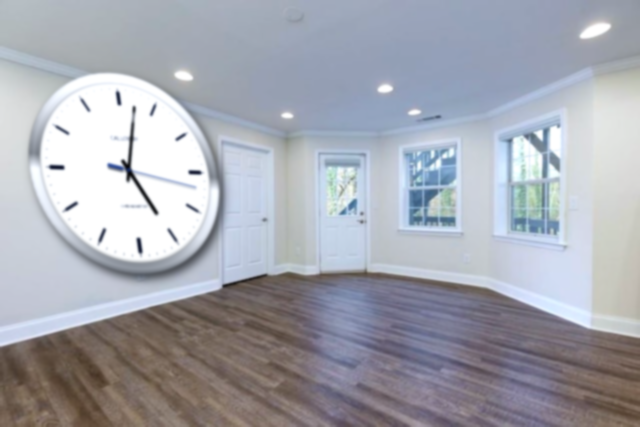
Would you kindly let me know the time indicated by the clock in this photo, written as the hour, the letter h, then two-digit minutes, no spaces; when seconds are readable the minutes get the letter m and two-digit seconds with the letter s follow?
5h02m17s
